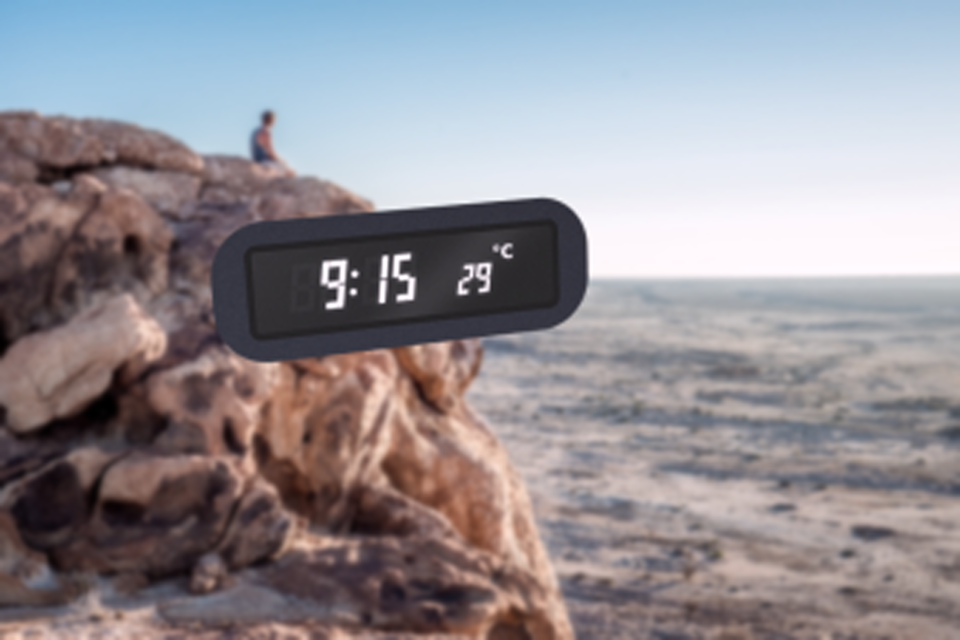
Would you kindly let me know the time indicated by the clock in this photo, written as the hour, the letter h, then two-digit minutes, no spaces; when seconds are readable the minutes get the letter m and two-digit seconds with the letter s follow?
9h15
